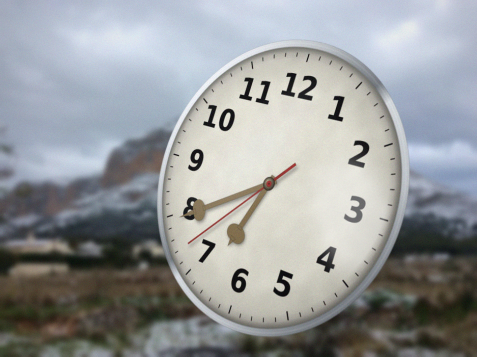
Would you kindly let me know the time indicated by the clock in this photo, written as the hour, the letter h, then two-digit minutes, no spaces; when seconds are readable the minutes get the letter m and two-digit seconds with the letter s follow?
6h39m37s
